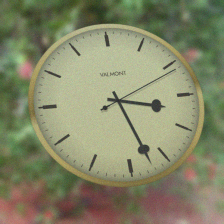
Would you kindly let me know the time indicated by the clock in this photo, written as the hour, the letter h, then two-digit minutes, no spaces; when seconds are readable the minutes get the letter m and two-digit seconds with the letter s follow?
3h27m11s
